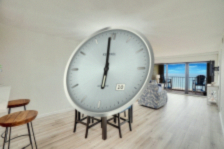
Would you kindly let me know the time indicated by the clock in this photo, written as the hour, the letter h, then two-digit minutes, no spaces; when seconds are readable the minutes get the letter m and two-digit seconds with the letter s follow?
5h59
